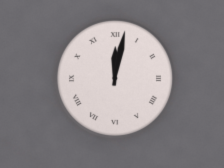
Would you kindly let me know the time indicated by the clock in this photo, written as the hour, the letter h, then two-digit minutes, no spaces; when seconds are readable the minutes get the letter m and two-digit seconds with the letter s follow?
12h02
